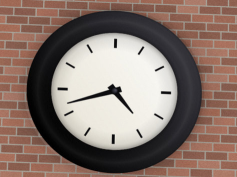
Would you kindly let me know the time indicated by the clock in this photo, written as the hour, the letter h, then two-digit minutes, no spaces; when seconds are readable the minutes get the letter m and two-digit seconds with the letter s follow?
4h42
